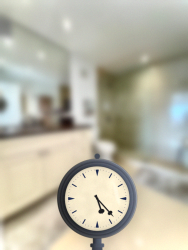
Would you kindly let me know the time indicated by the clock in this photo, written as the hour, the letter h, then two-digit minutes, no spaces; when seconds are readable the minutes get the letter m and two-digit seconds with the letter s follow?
5h23
